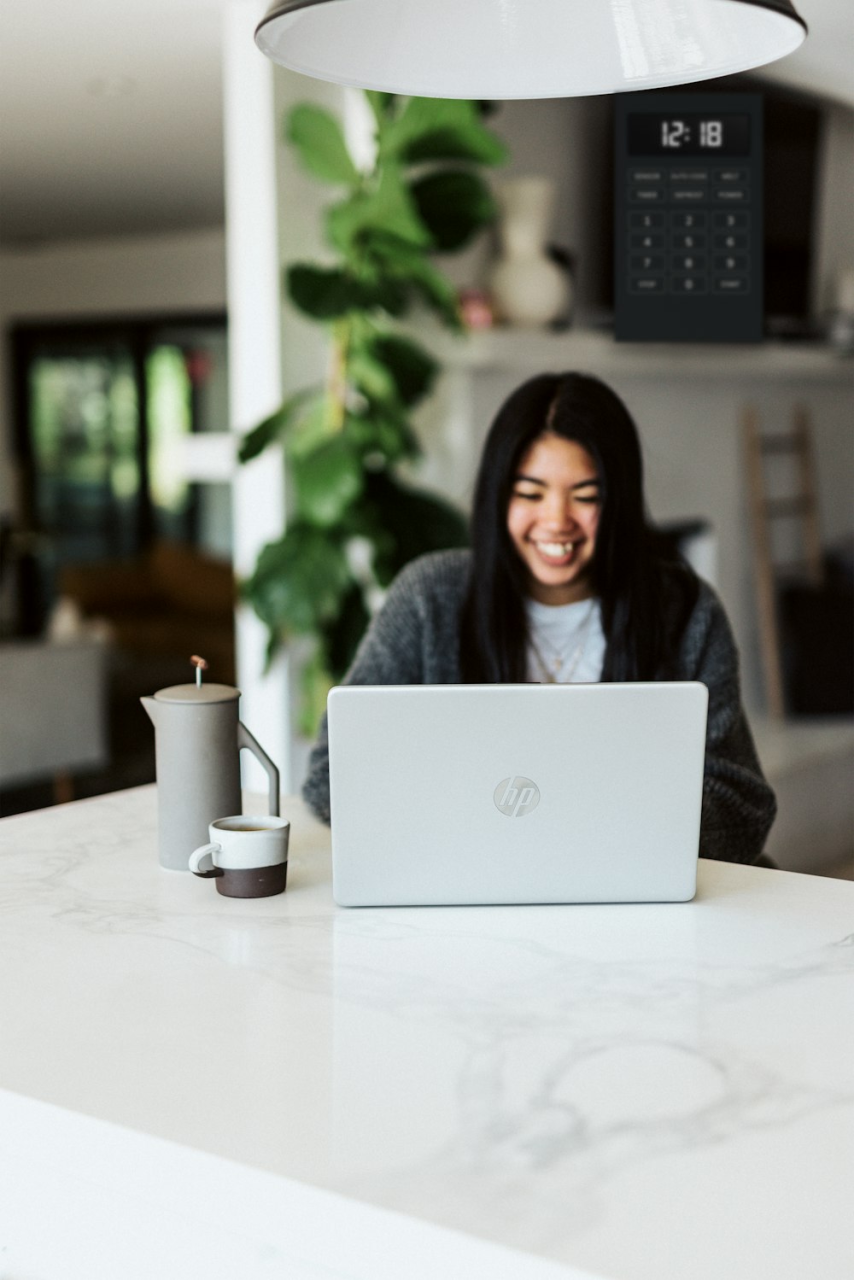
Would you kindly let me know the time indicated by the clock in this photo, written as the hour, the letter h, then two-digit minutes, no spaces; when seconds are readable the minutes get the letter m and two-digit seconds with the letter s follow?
12h18
